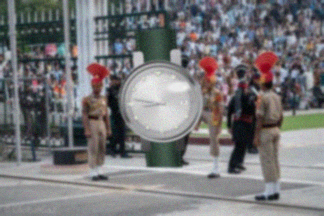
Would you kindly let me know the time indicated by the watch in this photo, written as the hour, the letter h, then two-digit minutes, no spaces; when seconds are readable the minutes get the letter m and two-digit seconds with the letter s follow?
8h47
